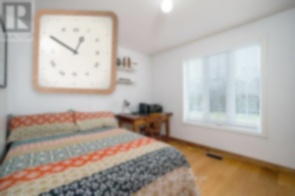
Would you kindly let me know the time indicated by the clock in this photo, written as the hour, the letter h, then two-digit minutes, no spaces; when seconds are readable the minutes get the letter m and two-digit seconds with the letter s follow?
12h50
